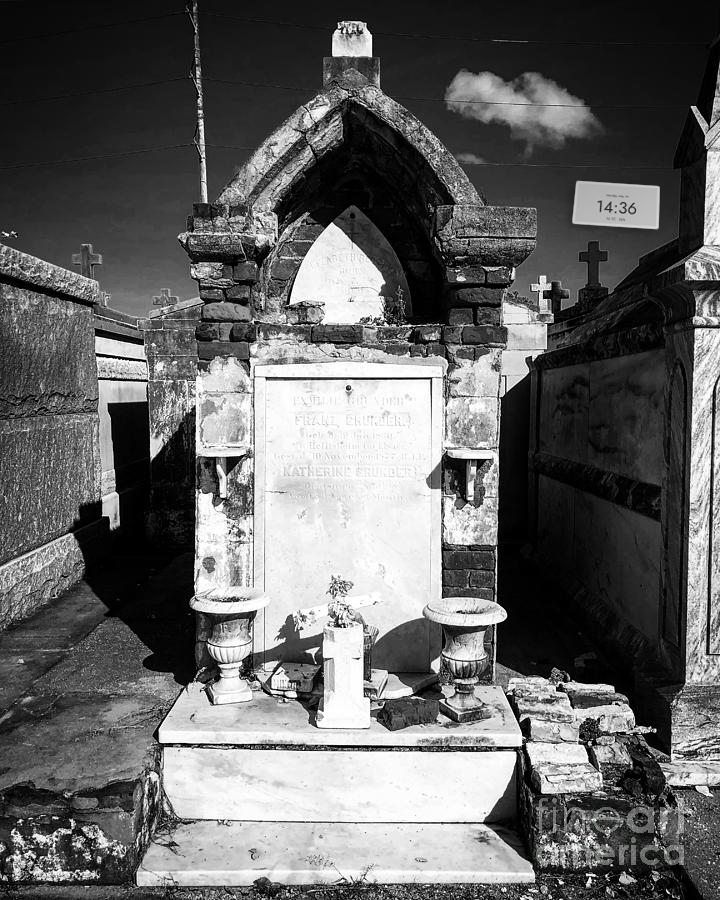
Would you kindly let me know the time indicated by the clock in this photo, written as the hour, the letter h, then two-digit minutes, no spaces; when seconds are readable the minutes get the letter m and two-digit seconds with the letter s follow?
14h36
